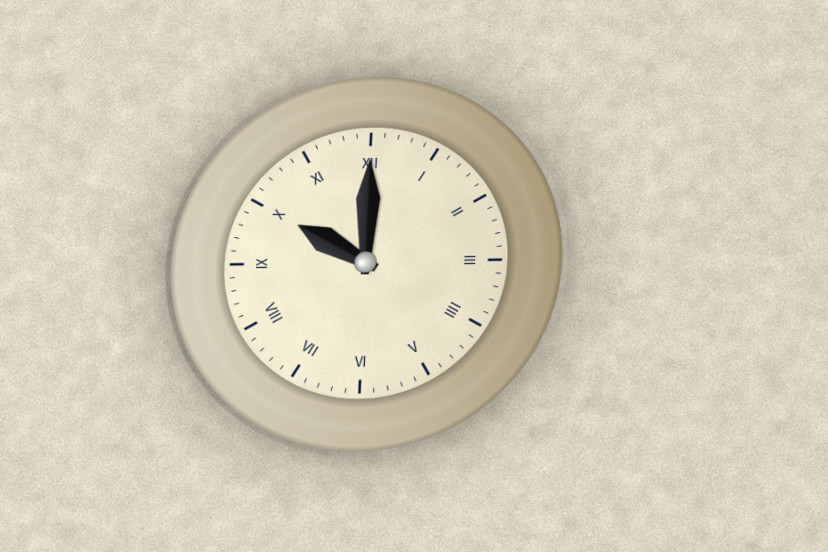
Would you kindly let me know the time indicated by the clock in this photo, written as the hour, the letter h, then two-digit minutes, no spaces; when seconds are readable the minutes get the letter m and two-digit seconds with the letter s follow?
10h00
